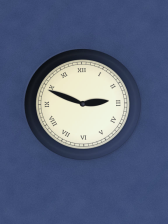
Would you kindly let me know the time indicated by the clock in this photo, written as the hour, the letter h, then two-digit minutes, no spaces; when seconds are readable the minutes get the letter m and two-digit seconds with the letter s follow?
2h49
